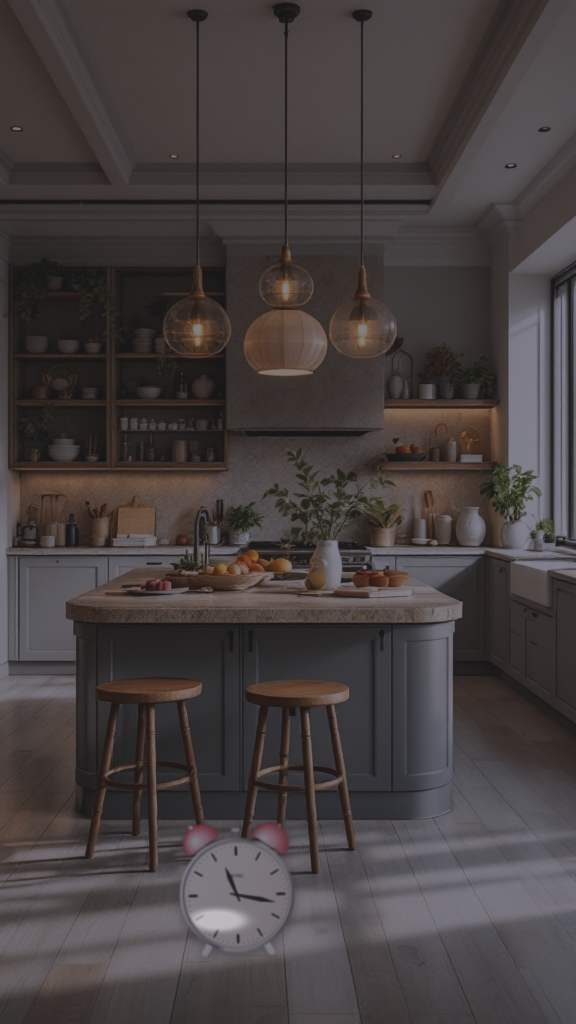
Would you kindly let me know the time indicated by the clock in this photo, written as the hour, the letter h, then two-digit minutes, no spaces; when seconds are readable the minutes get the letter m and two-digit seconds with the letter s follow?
11h17
